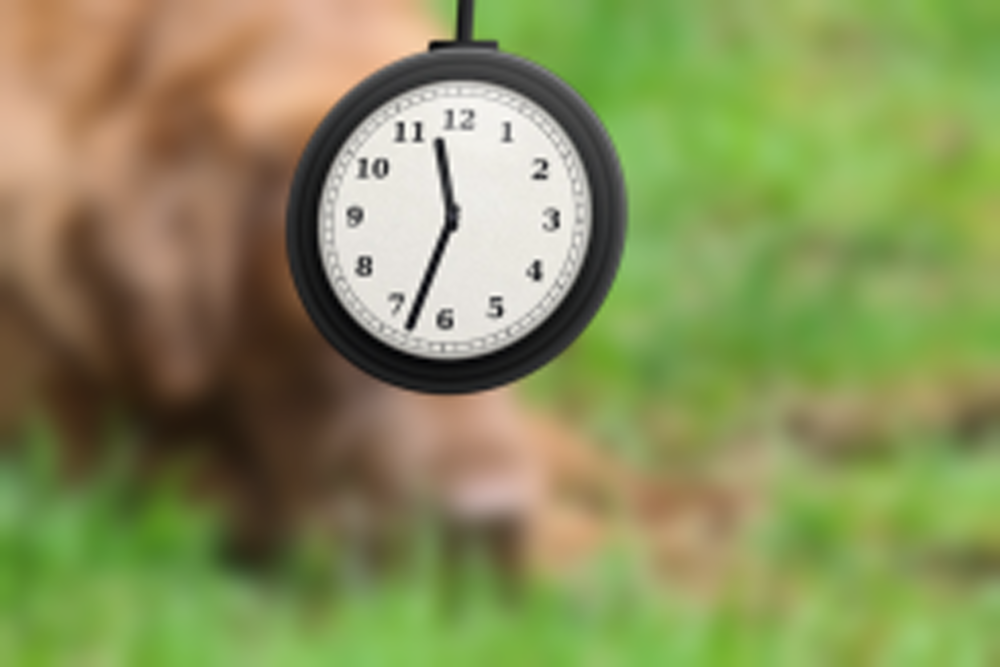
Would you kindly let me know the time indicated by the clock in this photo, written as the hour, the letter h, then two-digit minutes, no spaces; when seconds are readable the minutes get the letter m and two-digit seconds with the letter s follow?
11h33
